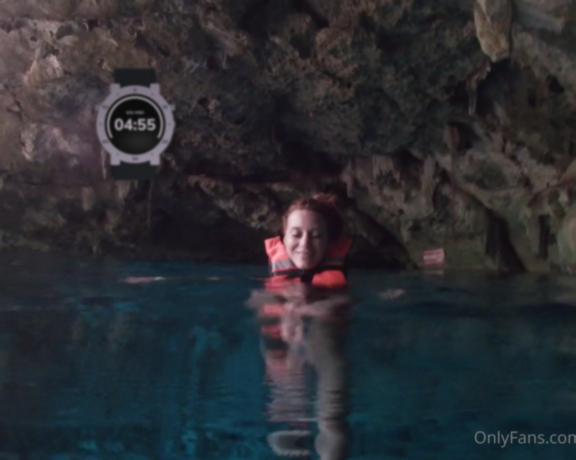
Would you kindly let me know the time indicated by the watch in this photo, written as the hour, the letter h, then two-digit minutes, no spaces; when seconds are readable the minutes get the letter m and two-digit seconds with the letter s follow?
4h55
